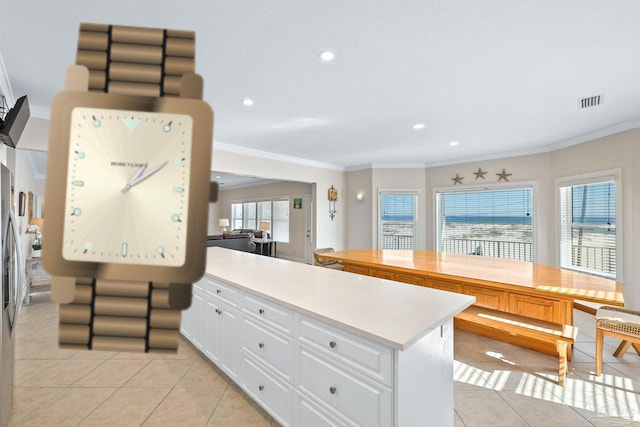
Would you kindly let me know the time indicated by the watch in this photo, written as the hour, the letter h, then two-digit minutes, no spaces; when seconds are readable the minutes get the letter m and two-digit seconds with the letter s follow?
1h09
